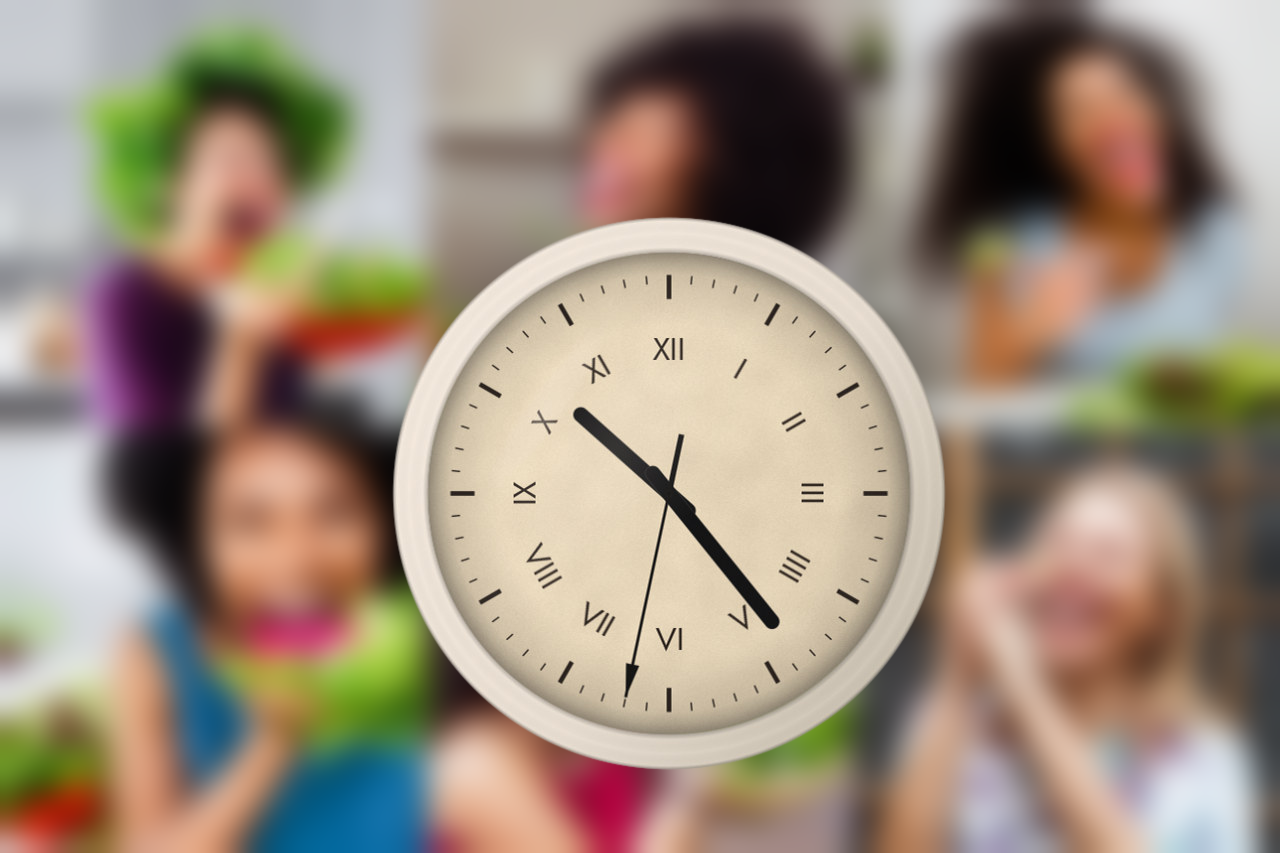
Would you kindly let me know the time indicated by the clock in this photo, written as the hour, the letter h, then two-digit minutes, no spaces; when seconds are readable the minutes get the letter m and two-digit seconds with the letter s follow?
10h23m32s
